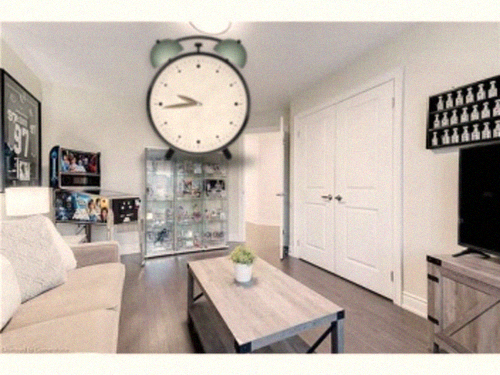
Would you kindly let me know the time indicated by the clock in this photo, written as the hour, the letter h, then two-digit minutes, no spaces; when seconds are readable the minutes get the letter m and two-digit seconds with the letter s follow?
9h44
